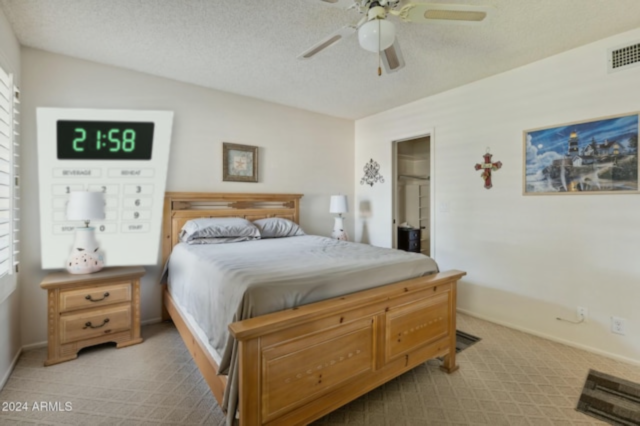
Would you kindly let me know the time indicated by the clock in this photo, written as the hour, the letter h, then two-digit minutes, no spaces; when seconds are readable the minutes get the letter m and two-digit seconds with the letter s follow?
21h58
